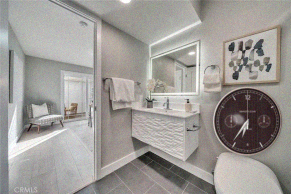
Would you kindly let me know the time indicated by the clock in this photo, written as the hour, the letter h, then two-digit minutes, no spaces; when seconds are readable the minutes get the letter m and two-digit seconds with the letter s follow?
6h36
